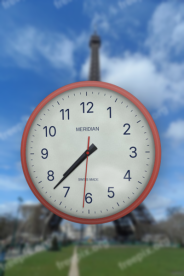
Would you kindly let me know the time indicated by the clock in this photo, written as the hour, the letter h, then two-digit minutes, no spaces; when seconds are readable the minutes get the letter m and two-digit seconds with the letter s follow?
7h37m31s
